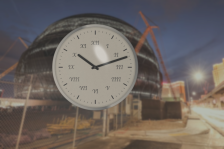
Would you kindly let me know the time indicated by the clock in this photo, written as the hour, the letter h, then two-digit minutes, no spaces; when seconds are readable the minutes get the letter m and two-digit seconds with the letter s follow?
10h12
